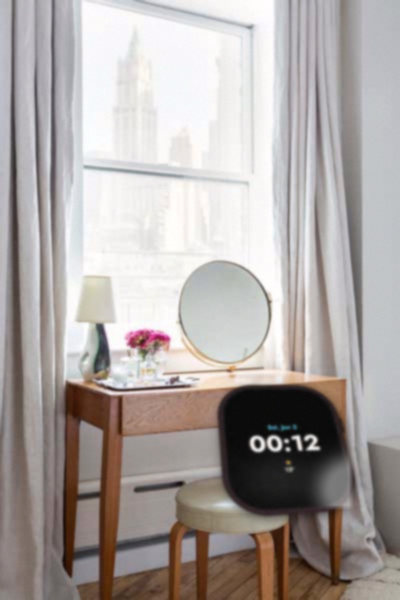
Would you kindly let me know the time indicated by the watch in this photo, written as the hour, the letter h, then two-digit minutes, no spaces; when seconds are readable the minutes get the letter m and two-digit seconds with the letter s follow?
0h12
